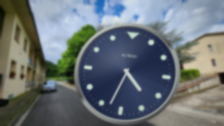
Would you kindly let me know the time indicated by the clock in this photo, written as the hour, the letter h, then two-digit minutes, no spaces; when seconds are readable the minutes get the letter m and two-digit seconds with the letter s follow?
4h33
